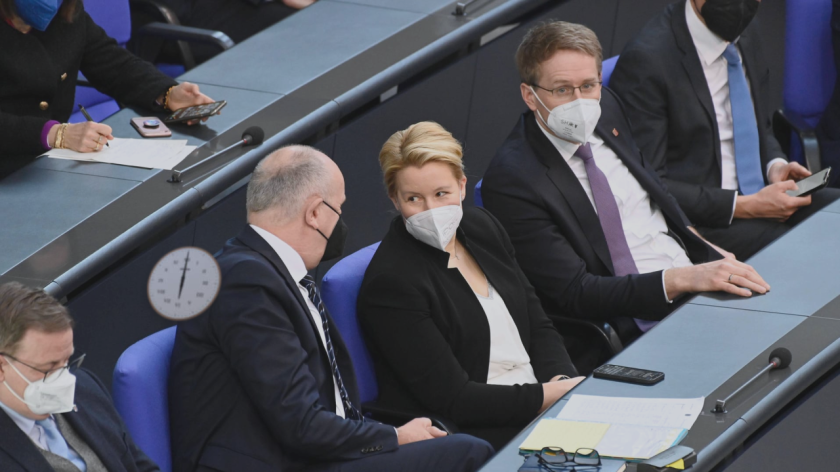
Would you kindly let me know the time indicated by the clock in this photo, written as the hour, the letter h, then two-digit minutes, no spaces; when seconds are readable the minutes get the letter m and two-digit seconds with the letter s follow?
6h00
